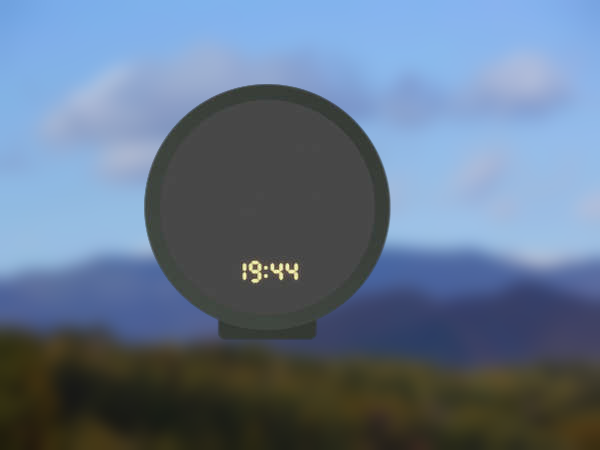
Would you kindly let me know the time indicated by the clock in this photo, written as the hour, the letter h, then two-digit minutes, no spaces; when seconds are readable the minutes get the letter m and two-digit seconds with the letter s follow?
19h44
